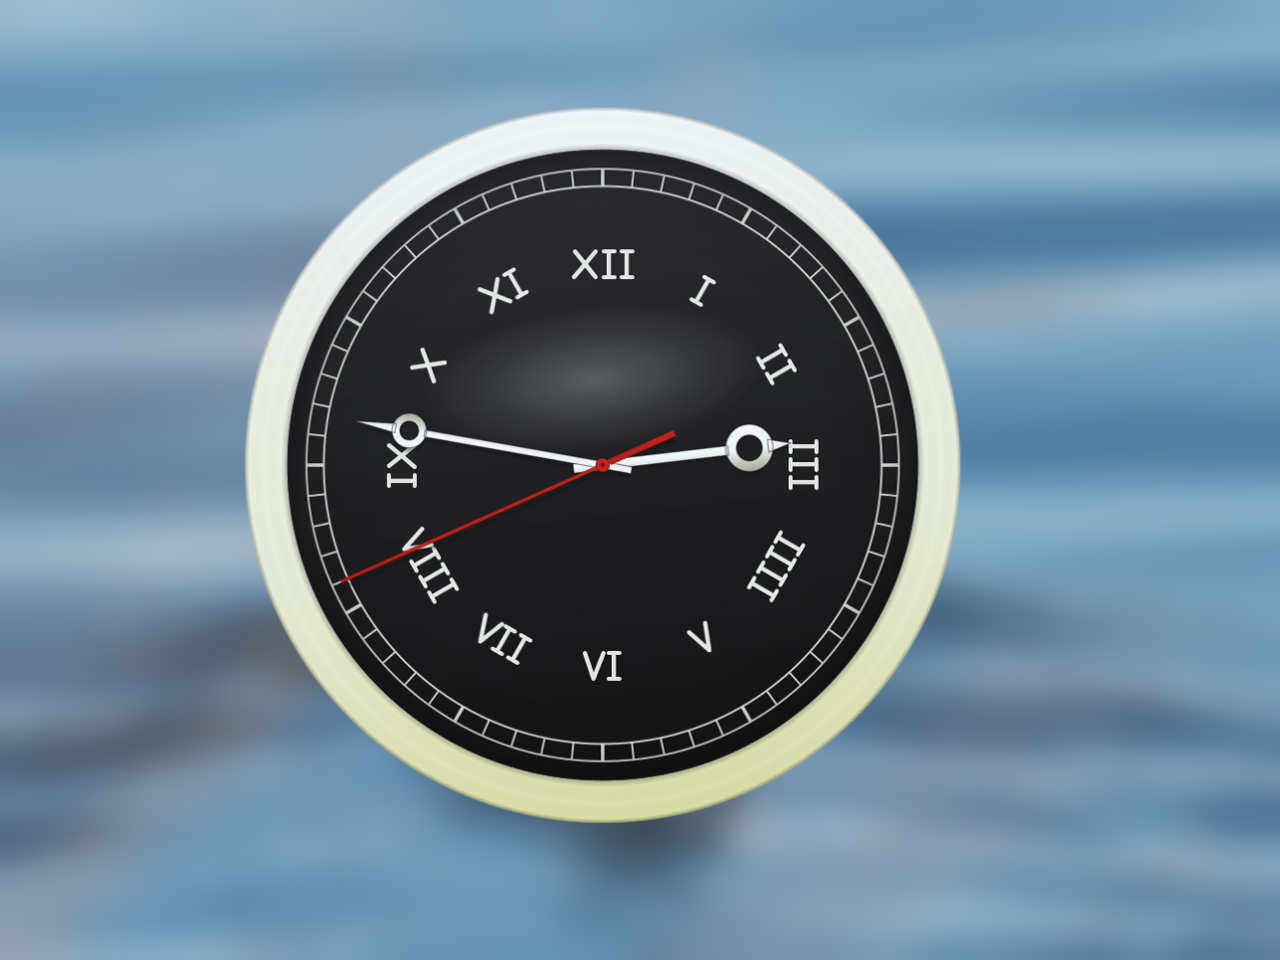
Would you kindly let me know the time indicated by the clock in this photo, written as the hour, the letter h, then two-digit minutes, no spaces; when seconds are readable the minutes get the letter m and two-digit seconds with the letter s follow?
2h46m41s
